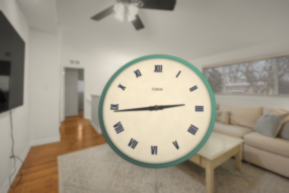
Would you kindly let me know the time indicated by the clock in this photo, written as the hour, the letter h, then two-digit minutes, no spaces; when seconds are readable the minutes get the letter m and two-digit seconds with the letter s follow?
2h44
